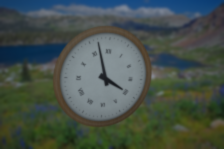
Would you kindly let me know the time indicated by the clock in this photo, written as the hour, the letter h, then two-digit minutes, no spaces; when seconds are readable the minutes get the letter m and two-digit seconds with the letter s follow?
3h57
